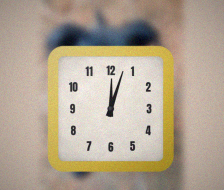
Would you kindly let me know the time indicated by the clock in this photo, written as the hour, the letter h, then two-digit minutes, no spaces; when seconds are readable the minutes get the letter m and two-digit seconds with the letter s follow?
12h03
